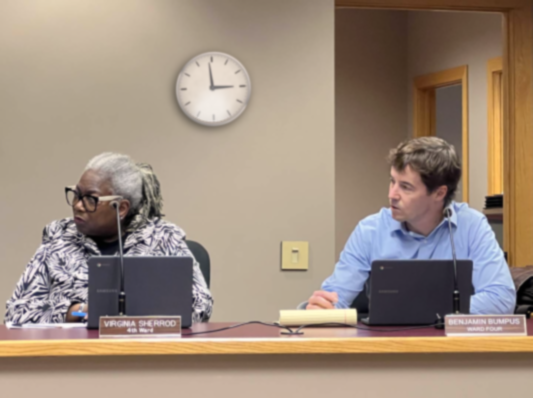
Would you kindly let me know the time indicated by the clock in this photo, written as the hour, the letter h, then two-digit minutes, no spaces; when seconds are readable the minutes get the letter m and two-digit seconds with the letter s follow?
2h59
